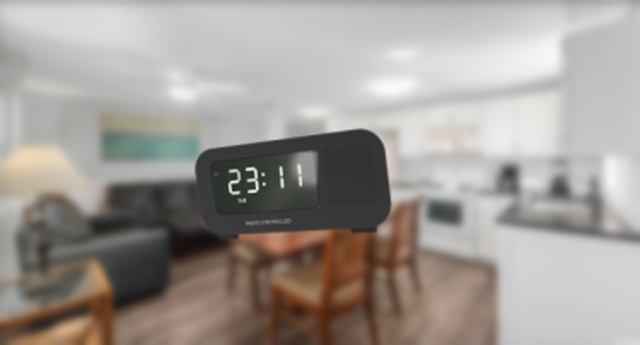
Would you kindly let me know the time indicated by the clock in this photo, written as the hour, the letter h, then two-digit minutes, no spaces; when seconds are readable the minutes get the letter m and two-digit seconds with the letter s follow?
23h11
